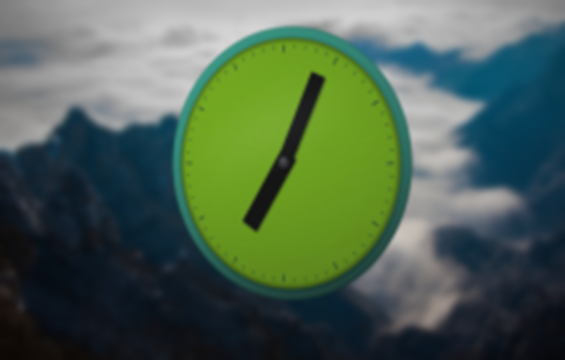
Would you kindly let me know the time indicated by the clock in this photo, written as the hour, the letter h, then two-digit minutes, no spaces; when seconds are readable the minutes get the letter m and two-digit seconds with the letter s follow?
7h04
